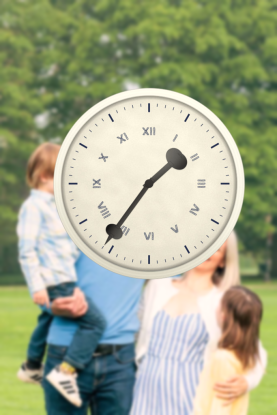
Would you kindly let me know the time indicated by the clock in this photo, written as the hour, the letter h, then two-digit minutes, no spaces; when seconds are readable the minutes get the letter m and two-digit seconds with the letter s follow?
1h36
